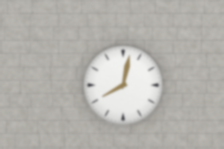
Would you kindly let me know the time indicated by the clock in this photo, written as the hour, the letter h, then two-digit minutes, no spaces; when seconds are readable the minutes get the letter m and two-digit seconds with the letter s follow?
8h02
